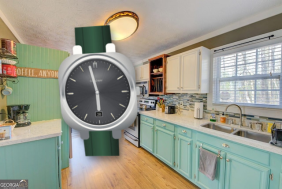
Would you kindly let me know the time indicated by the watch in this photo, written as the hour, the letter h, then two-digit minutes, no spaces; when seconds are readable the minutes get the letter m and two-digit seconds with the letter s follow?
5h58
